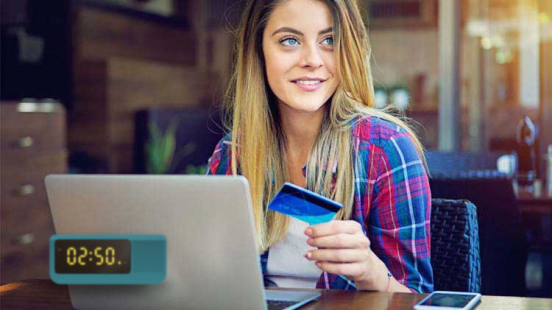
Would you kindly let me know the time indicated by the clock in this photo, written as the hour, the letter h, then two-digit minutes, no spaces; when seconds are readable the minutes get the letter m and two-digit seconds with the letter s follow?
2h50
